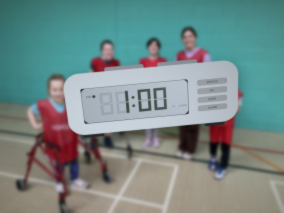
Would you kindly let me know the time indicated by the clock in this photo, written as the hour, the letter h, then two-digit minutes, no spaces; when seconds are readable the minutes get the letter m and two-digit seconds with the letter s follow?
1h00
